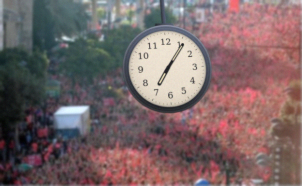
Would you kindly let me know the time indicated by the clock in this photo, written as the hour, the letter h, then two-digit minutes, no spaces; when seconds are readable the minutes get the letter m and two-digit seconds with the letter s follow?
7h06
